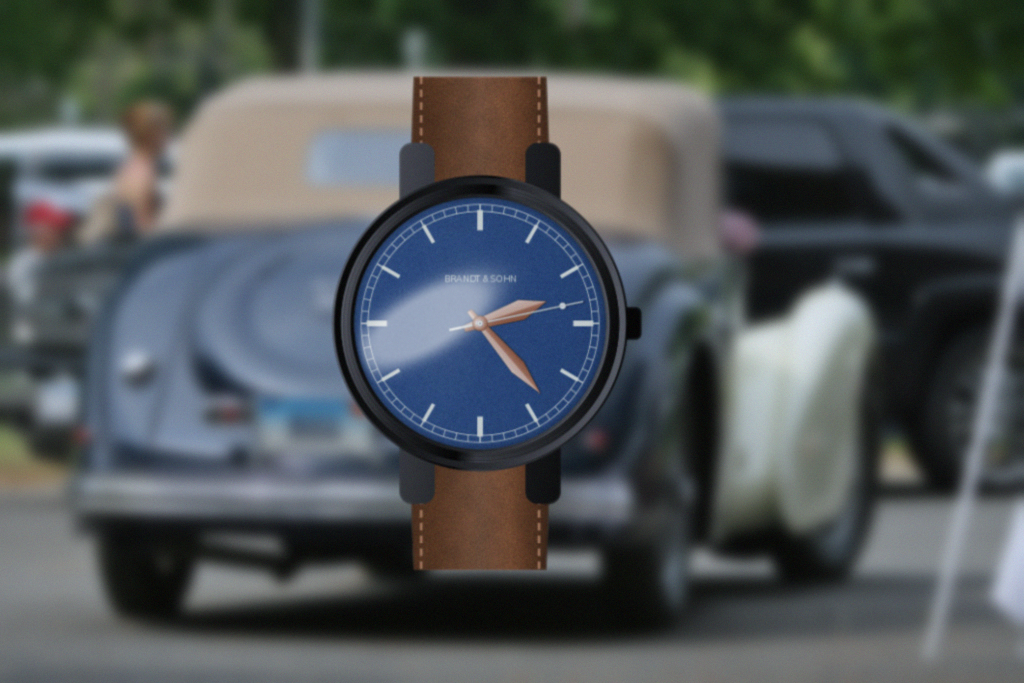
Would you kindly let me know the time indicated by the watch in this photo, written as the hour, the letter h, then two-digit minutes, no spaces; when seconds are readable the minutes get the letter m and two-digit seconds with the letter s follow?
2h23m13s
